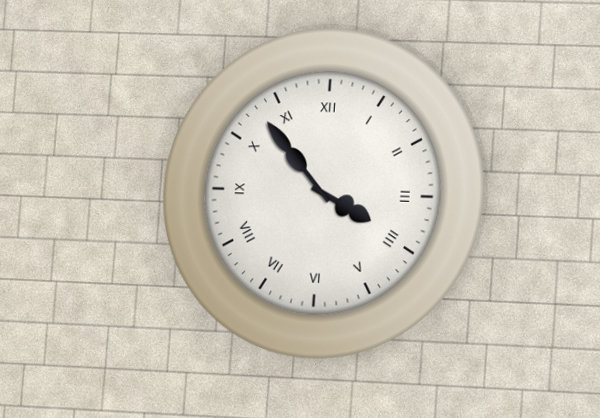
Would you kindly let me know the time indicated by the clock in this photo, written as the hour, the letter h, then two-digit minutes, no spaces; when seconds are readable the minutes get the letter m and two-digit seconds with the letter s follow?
3h53
